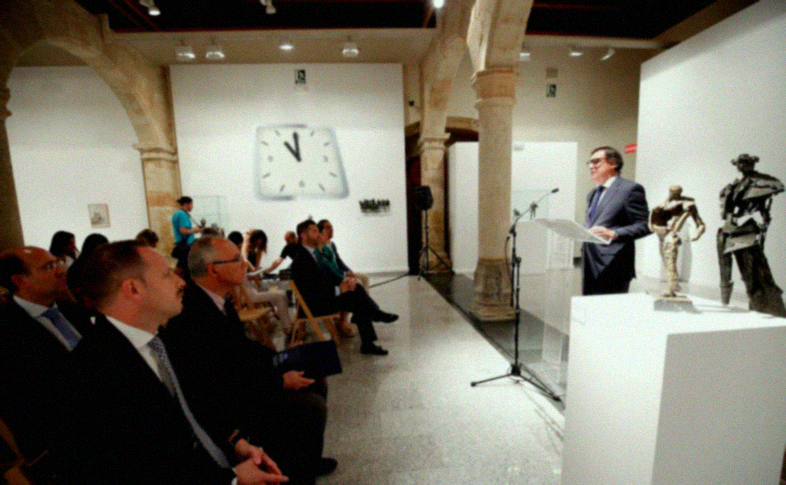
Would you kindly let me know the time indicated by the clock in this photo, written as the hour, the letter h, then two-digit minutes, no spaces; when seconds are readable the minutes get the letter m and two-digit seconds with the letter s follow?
11h00
